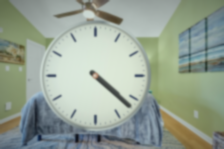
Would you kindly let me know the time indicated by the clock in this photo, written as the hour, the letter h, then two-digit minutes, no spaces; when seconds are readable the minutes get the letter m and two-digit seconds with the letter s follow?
4h22
